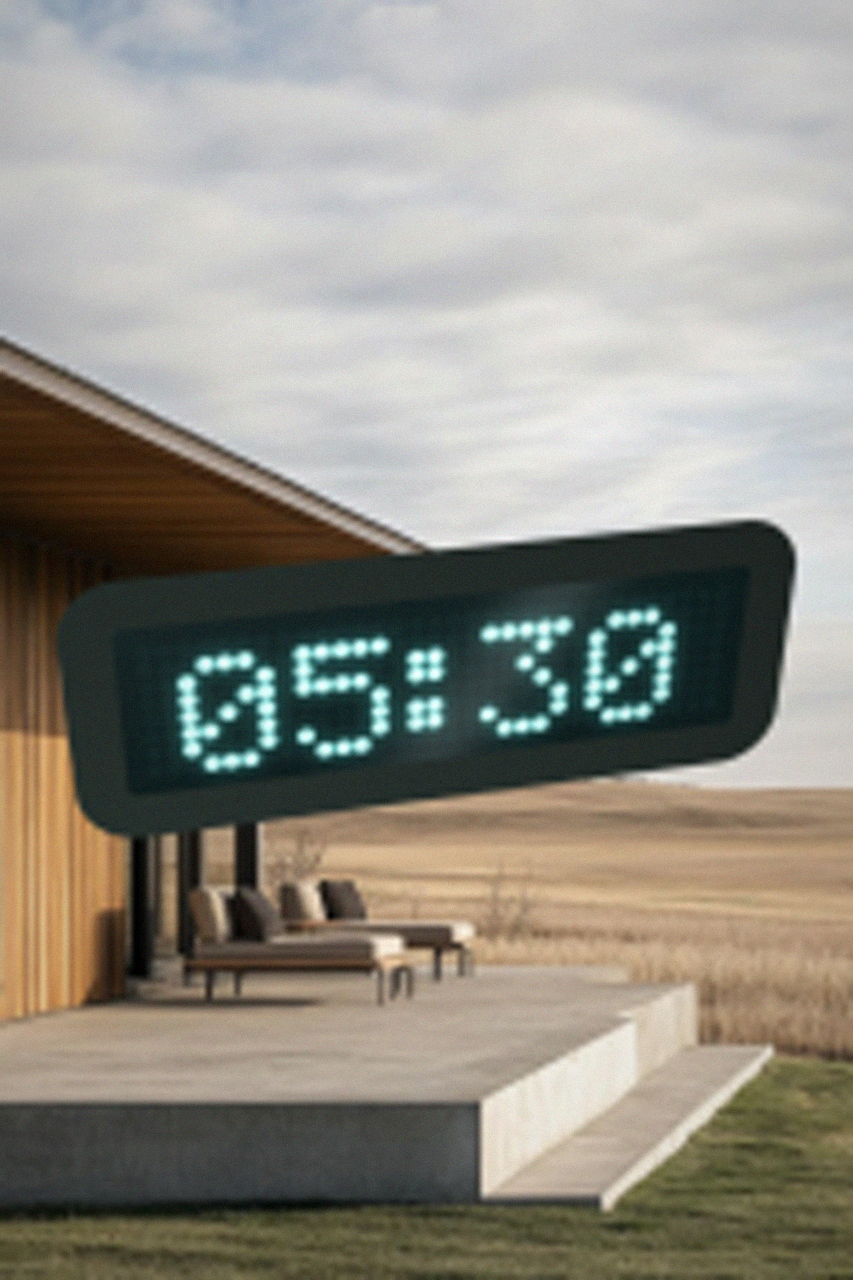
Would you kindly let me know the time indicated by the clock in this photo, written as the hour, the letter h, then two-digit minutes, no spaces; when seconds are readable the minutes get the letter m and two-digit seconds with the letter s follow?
5h30
